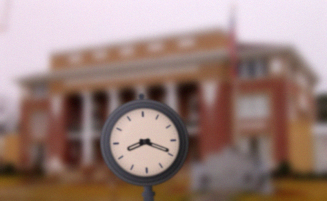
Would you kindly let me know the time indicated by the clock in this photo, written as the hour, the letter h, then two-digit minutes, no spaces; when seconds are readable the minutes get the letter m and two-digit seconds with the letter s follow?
8h19
